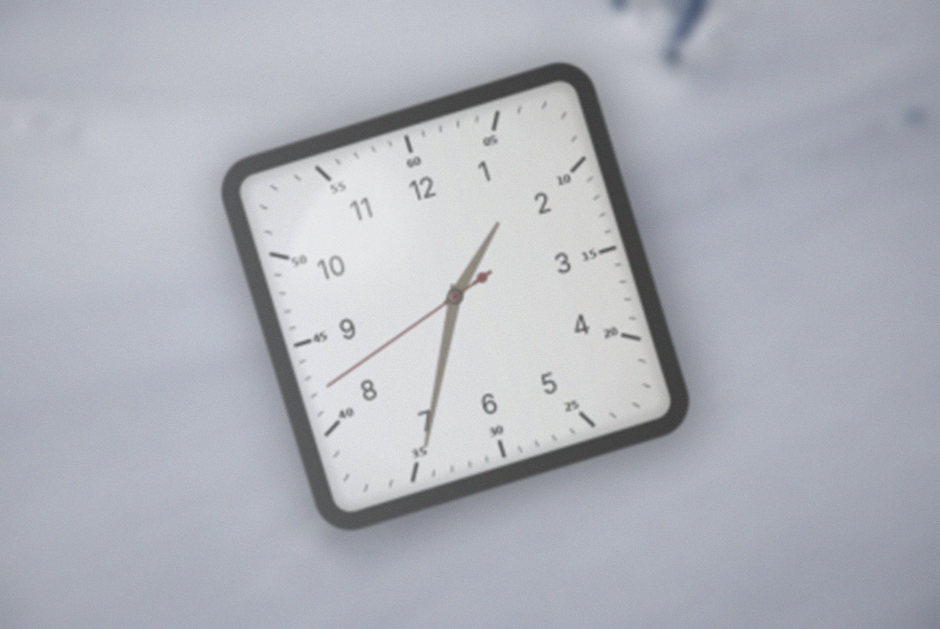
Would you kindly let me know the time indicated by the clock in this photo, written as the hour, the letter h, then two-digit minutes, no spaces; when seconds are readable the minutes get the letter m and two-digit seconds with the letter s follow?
1h34m42s
